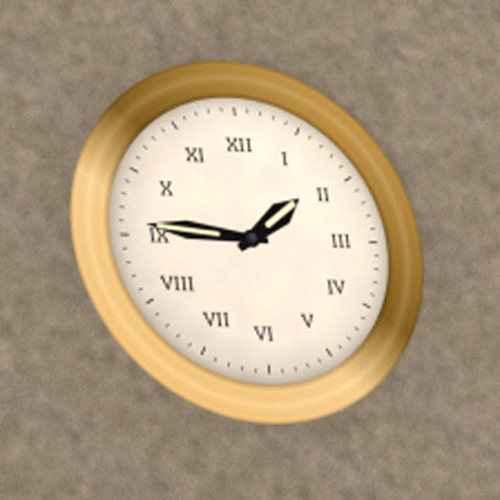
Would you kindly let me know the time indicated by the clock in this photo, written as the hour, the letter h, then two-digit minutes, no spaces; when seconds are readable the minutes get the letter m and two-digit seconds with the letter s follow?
1h46
